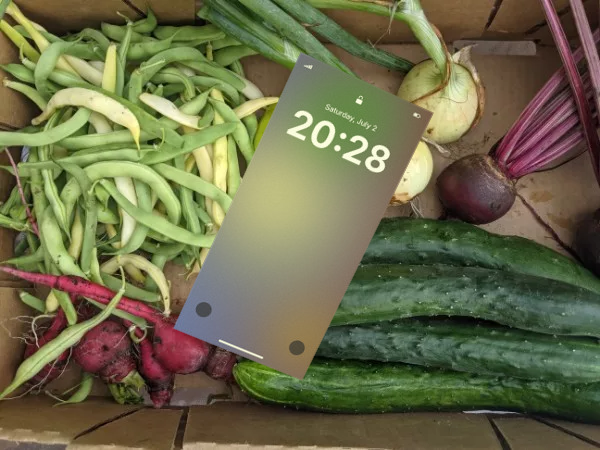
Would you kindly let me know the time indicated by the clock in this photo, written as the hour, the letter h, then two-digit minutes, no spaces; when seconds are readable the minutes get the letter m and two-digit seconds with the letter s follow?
20h28
